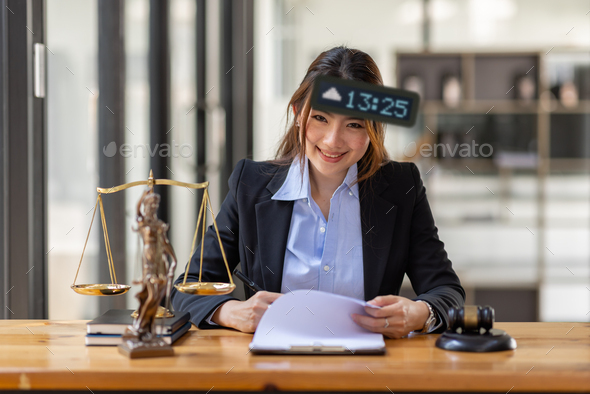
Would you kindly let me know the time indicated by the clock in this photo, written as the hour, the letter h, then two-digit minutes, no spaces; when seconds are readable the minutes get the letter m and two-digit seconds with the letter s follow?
13h25
